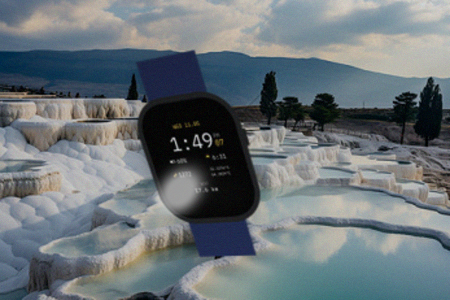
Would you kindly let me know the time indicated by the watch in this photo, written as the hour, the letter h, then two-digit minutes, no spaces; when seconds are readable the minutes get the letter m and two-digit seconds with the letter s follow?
1h49
